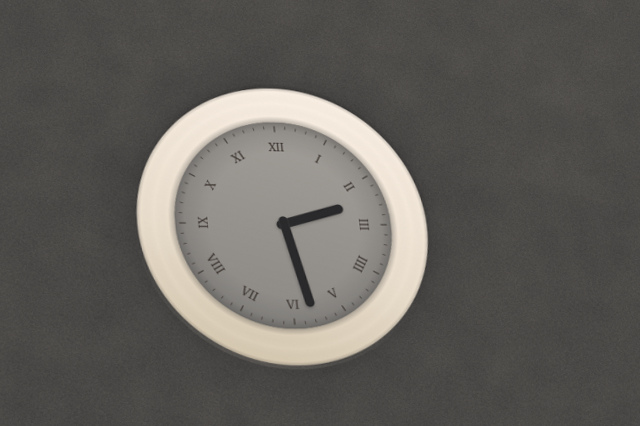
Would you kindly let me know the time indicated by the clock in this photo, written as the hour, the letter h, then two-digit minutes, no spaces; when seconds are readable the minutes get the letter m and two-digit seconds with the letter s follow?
2h28
